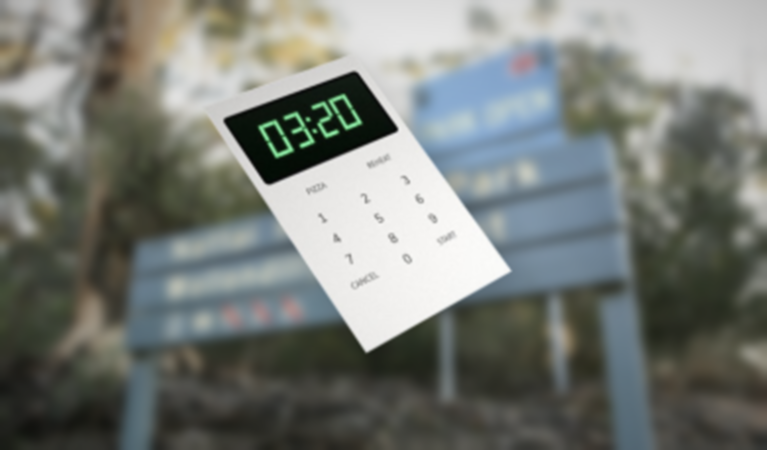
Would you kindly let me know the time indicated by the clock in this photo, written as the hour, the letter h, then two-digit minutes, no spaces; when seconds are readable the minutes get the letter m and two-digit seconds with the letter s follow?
3h20
